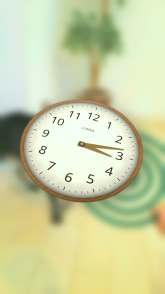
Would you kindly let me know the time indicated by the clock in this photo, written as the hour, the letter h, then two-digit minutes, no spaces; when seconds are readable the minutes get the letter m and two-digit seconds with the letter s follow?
3h13
